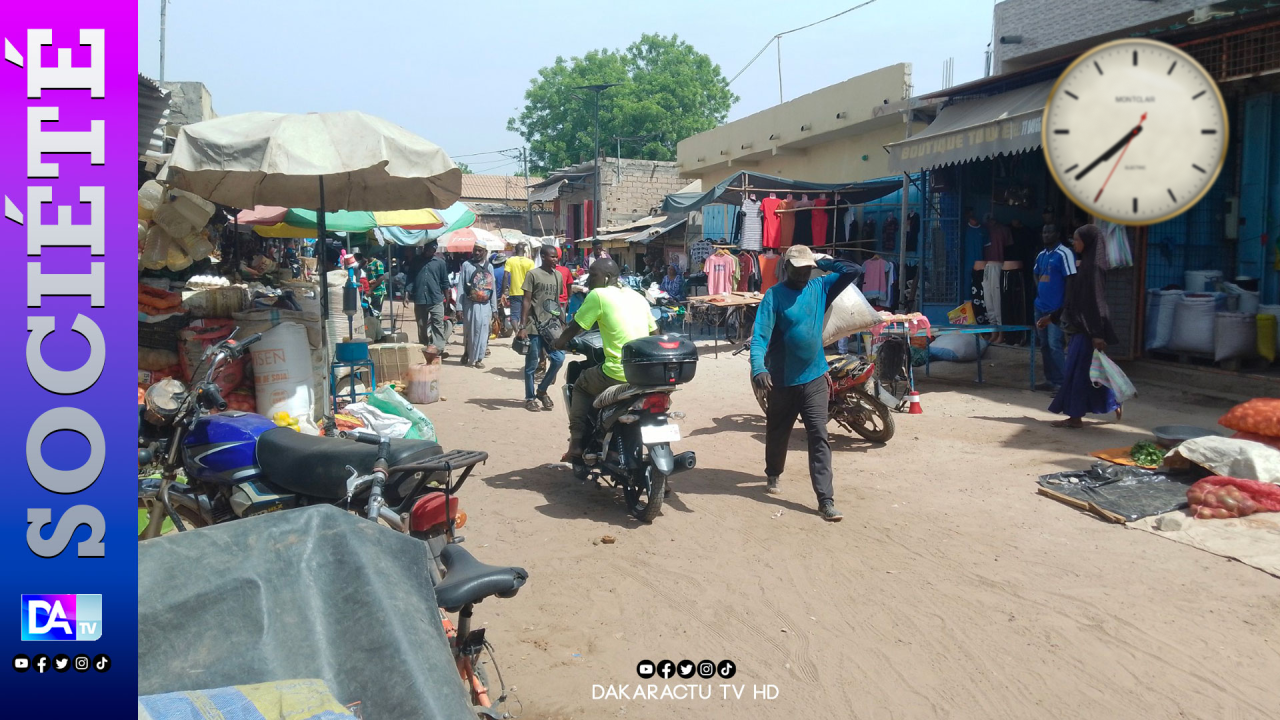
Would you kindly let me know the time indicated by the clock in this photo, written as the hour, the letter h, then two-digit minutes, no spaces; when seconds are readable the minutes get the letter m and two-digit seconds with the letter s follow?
7h38m35s
